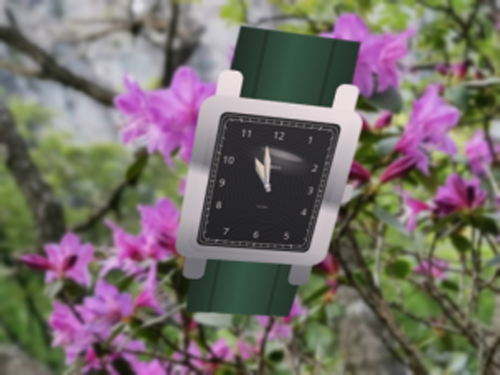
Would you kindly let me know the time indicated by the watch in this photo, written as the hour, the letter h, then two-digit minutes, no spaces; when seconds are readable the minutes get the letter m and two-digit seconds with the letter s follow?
10h58
